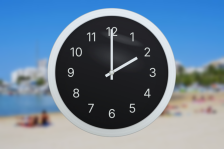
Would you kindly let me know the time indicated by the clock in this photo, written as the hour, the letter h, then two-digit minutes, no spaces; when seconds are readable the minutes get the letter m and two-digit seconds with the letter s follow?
2h00
